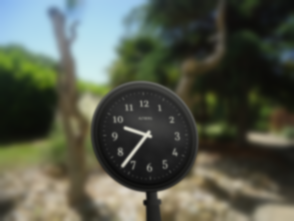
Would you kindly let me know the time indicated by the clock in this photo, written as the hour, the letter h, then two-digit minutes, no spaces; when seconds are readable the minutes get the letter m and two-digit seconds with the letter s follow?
9h37
